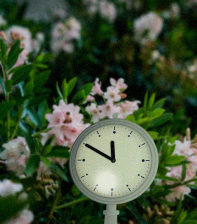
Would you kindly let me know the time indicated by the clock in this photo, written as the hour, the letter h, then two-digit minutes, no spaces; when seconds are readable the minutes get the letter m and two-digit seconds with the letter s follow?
11h50
